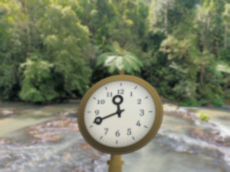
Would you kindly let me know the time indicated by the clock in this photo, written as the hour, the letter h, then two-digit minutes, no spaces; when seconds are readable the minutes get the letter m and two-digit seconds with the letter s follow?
11h41
